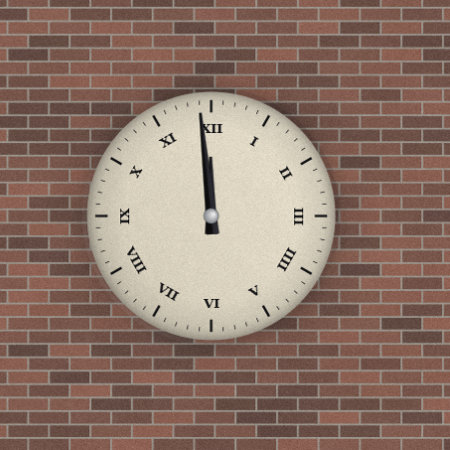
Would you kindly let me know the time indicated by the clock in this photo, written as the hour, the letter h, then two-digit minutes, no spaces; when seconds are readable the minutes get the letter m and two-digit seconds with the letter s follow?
11h59
